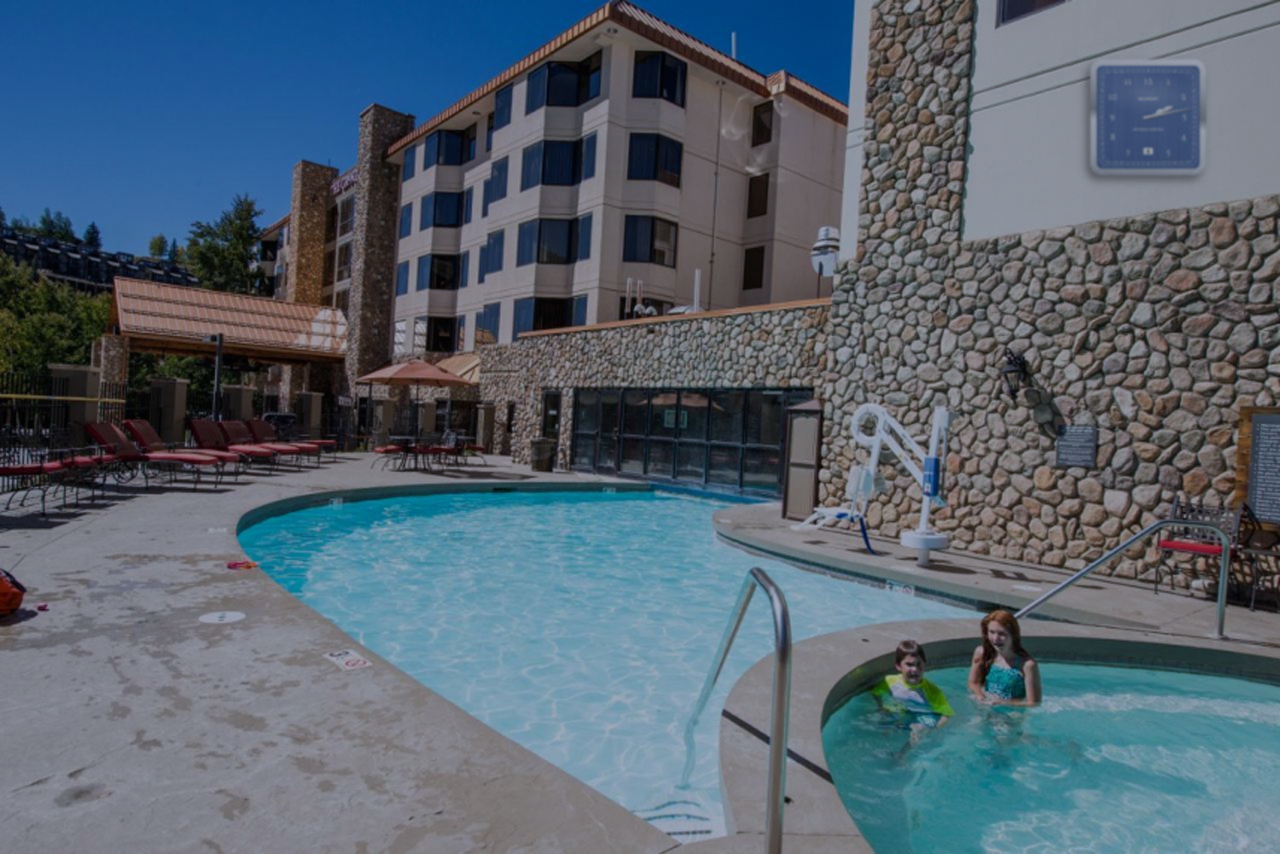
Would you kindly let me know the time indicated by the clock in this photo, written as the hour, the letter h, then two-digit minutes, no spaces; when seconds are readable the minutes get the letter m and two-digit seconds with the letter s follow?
2h13
